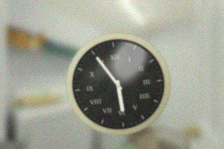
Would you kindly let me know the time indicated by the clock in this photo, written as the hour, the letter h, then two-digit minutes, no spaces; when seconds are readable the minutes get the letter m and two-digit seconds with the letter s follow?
5h55
